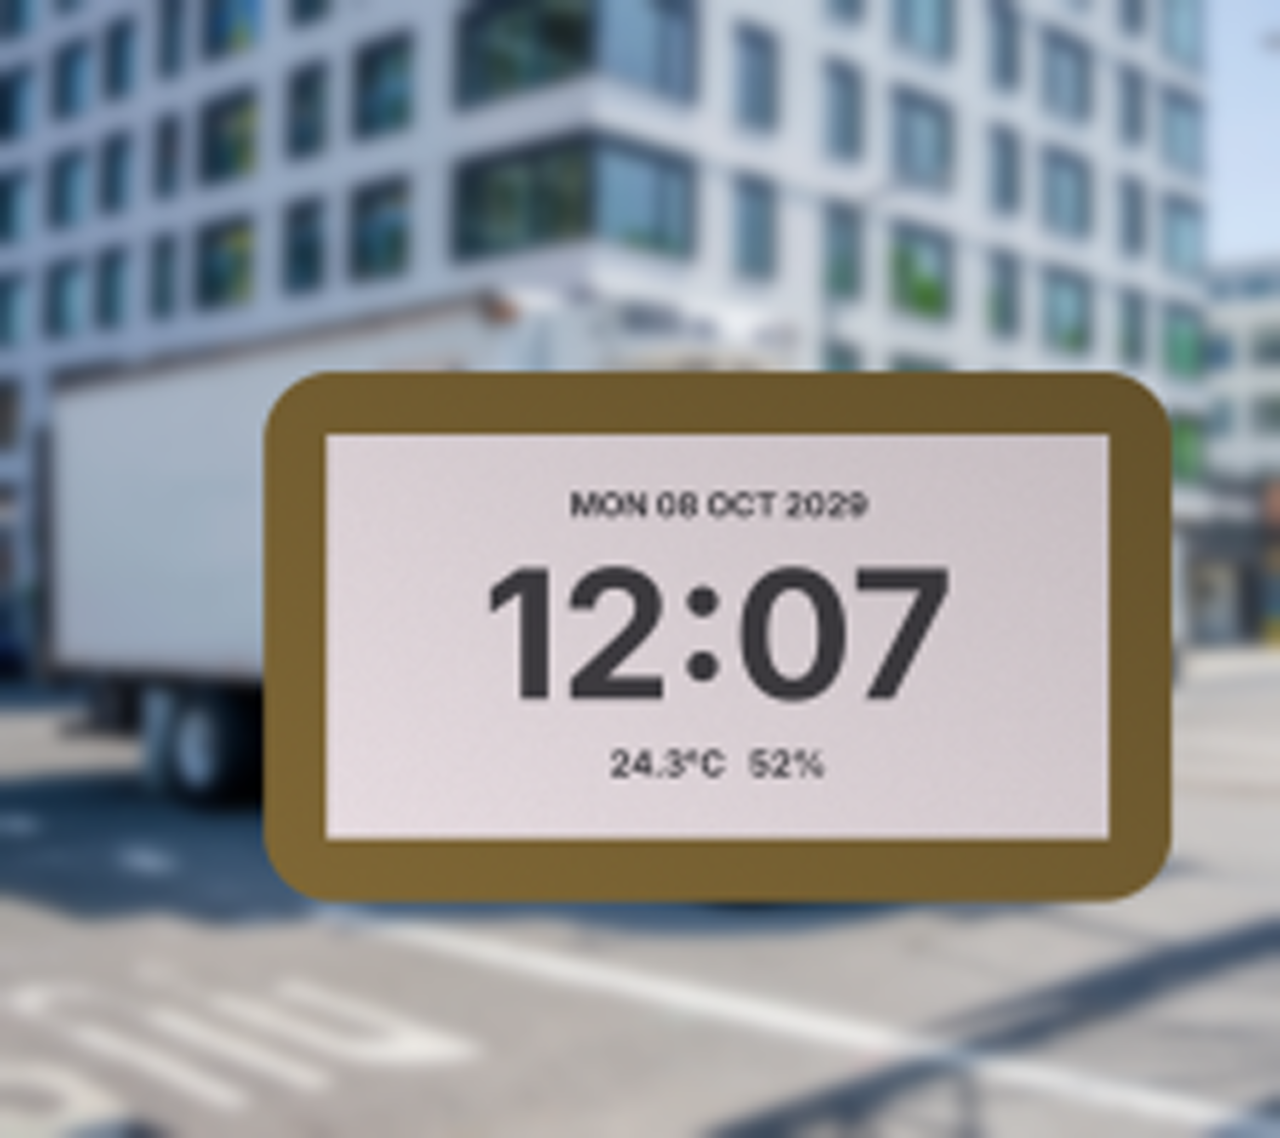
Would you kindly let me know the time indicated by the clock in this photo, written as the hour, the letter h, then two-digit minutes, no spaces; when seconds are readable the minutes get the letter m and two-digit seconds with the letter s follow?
12h07
